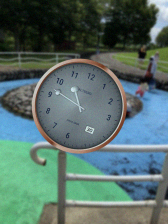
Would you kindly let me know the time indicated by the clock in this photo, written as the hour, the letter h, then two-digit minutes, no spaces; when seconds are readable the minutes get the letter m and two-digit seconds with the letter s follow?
10h47
